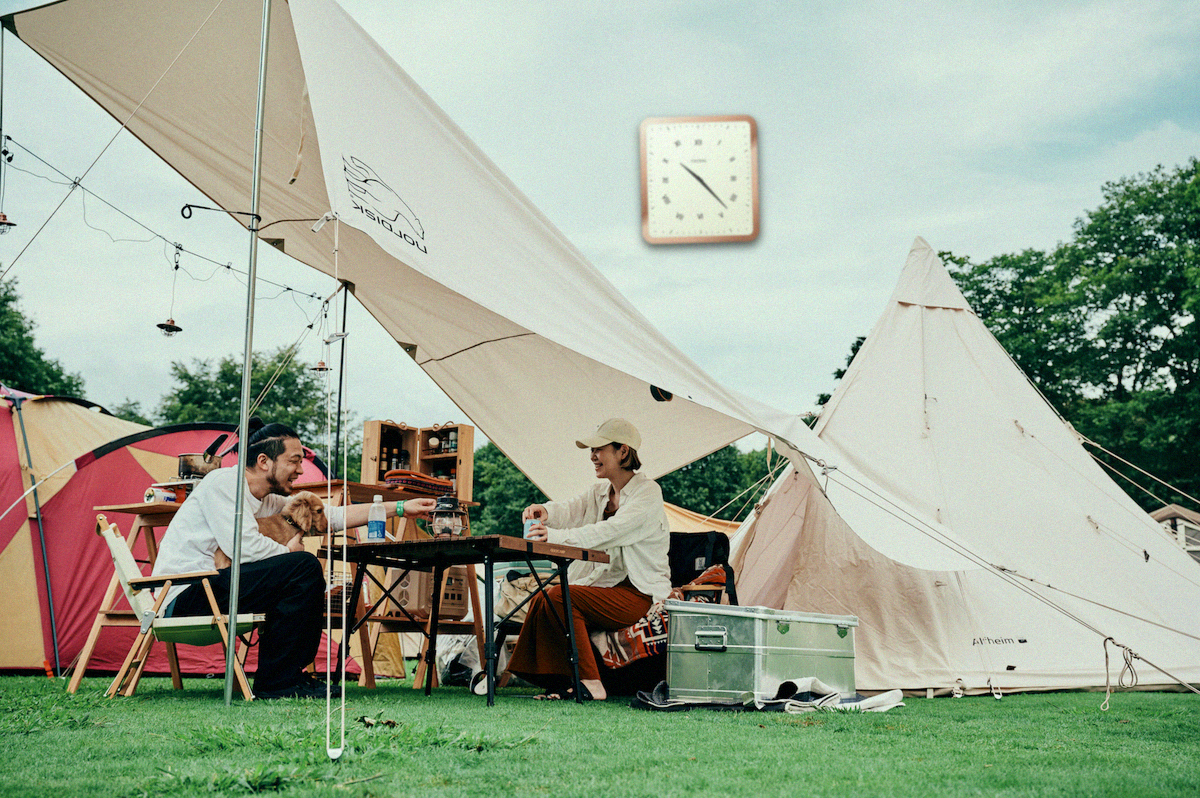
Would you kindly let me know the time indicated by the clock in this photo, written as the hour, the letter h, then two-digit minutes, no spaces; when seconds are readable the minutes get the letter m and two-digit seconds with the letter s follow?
10h23
